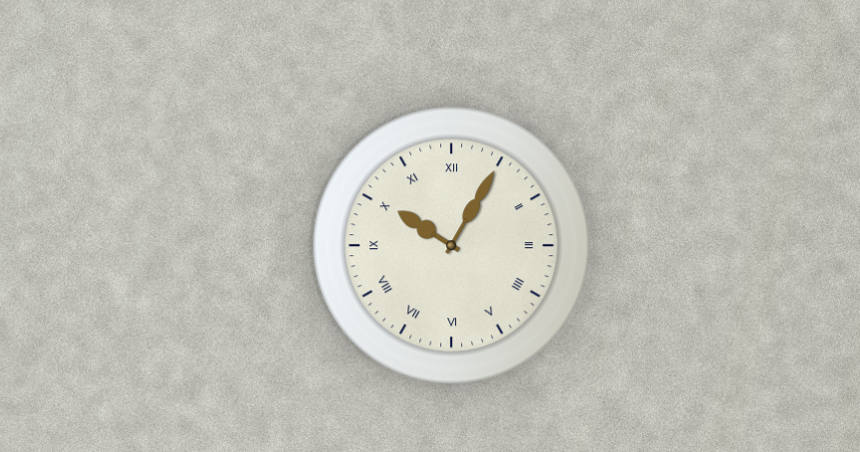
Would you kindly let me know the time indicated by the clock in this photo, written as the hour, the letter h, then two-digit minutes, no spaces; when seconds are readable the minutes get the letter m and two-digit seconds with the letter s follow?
10h05
